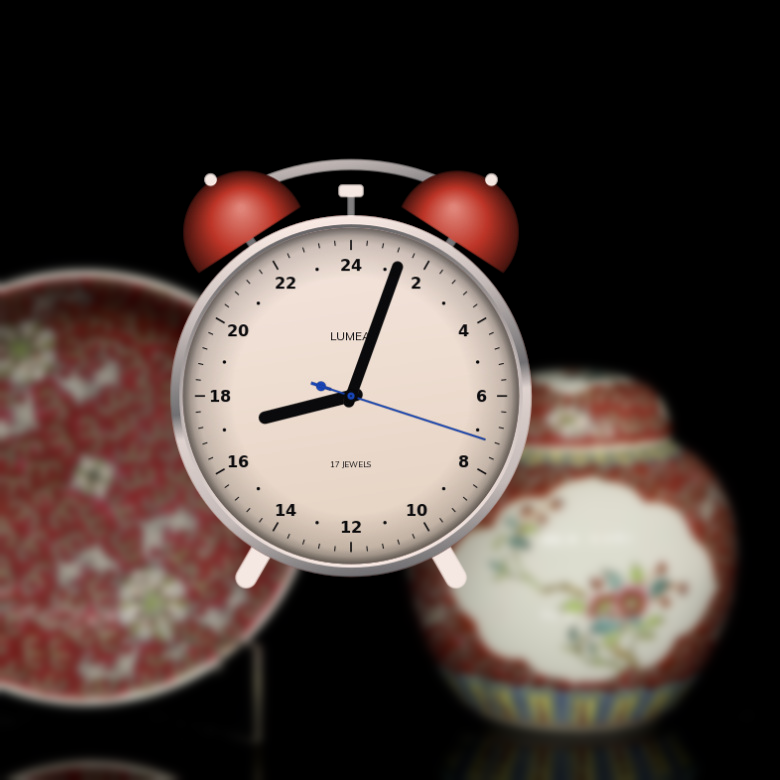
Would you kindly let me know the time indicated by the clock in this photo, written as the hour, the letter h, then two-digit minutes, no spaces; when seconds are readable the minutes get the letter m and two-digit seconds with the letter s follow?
17h03m18s
